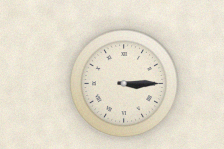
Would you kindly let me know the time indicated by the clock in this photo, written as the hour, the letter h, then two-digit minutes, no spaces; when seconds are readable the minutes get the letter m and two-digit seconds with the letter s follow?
3h15
